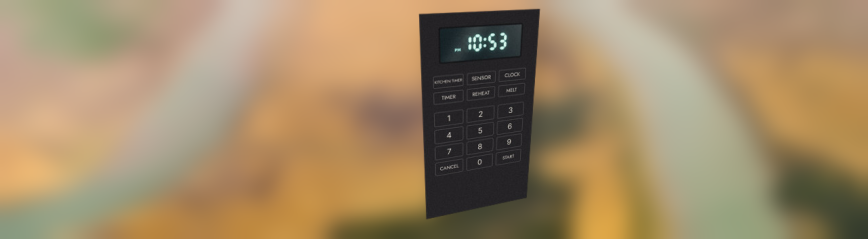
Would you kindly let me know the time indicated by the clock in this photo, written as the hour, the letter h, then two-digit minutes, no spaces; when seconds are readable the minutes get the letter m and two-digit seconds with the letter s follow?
10h53
